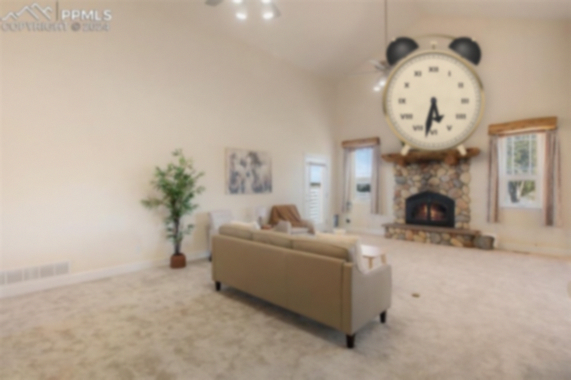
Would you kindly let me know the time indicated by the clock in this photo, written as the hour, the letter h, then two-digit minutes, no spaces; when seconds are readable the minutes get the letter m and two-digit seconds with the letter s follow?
5h32
